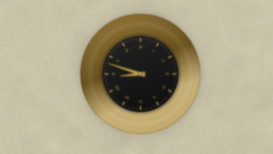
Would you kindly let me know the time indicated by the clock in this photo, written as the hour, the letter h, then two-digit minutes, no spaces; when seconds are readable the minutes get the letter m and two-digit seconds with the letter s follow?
8h48
